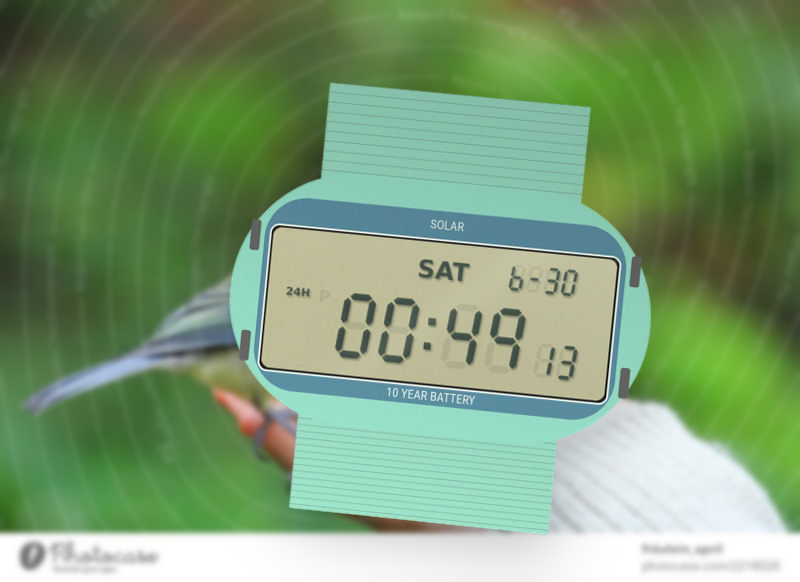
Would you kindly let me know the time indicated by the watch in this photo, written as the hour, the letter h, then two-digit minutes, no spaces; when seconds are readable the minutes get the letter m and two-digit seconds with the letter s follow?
0h49m13s
